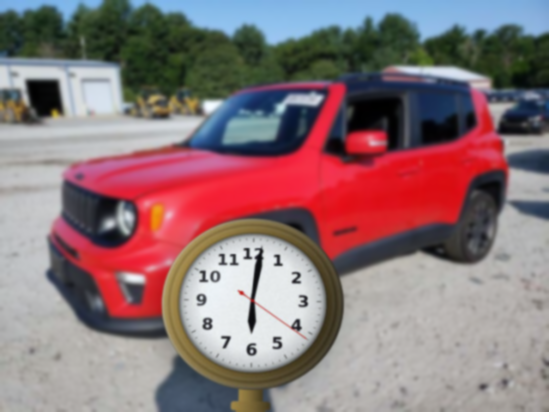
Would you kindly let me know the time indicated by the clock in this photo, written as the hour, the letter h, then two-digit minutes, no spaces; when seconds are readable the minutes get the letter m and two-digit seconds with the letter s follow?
6h01m21s
